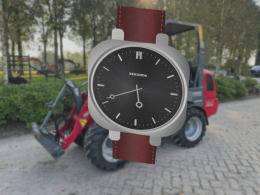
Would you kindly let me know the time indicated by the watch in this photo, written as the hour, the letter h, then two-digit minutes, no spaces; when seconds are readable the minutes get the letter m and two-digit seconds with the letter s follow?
5h41
